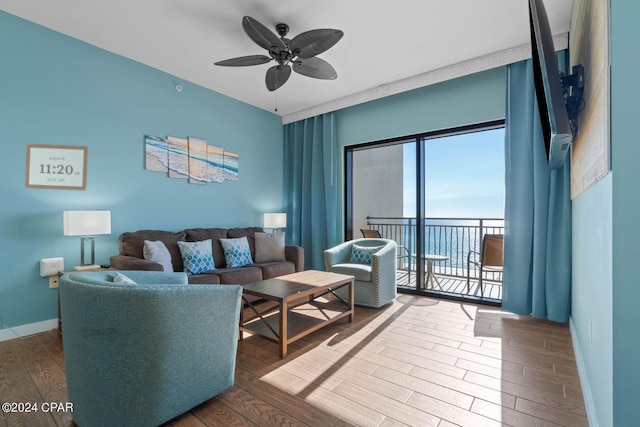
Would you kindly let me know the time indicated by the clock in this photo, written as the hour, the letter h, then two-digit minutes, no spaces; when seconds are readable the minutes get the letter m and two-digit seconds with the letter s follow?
11h20
